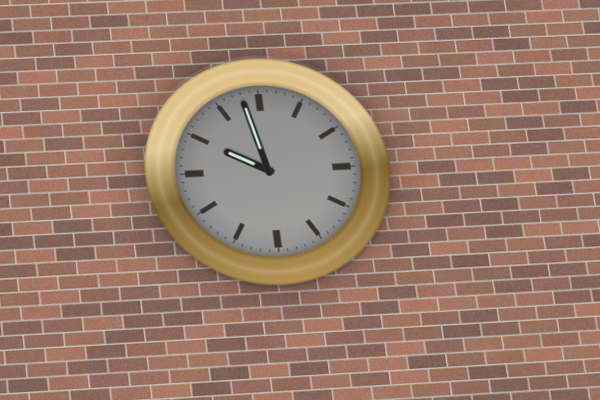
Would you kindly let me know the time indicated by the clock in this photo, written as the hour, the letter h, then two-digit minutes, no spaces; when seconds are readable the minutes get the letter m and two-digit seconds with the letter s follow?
9h58
